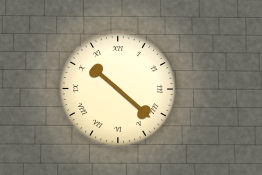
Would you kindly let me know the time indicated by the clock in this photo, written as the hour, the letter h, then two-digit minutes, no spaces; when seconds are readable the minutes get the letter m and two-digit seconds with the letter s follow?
10h22
